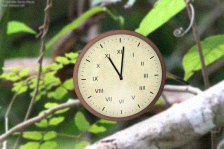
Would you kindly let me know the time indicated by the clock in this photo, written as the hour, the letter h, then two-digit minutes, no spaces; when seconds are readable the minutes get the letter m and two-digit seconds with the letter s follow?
11h01
